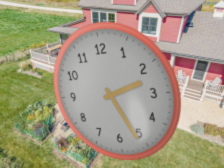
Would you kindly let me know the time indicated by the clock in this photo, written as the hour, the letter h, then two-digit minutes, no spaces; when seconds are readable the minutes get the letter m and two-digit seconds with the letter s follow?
2h26
